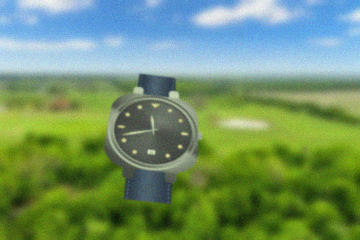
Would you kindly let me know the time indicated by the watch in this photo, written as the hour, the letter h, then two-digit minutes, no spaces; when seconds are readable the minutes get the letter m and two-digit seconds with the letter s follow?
11h42
